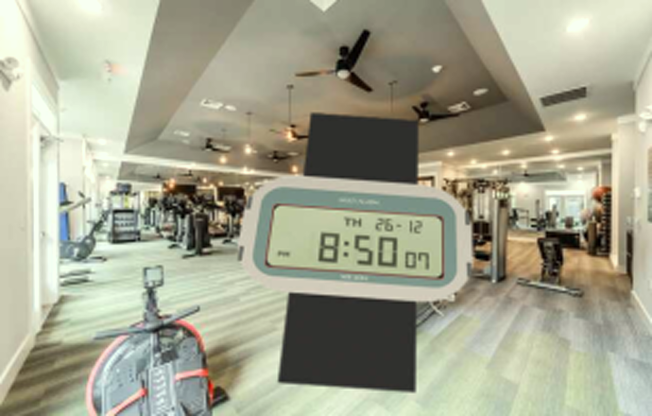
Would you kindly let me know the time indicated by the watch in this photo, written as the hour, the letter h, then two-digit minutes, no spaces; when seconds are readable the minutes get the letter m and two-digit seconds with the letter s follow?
8h50m07s
